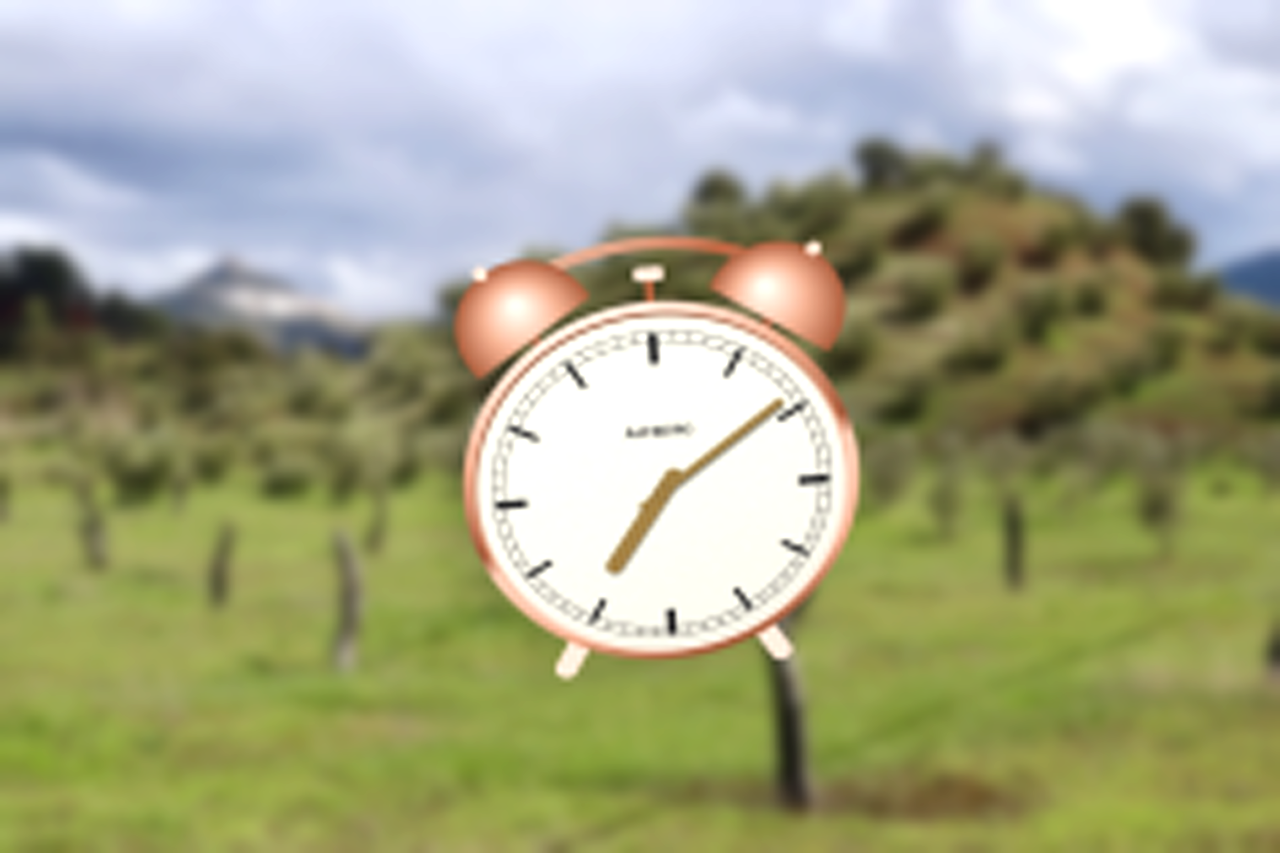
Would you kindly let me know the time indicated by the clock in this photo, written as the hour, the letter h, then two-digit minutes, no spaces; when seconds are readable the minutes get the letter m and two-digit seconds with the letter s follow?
7h09
